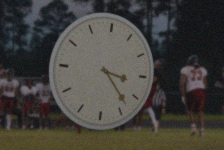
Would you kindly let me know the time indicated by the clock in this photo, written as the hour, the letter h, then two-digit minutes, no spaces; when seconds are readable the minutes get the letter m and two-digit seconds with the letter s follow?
3h23
